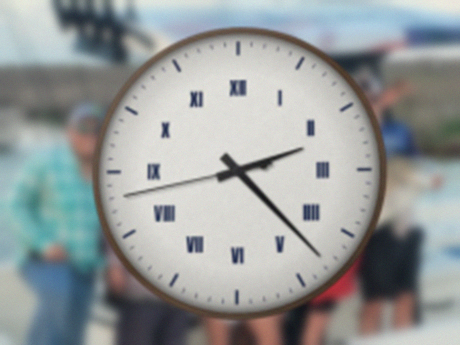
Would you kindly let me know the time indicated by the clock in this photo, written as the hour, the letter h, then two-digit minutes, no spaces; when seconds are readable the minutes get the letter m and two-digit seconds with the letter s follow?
2h22m43s
